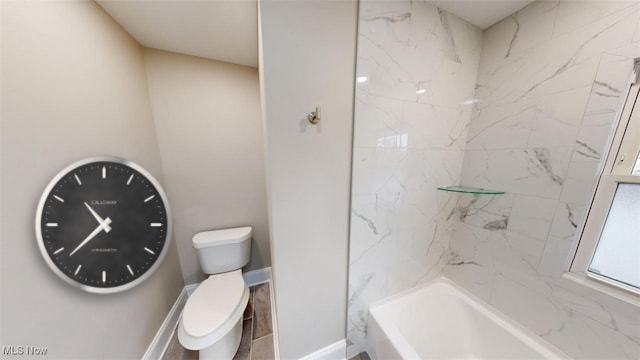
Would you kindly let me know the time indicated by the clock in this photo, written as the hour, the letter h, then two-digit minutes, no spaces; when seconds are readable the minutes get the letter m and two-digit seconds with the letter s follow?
10h38
